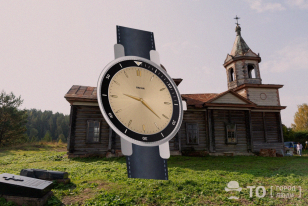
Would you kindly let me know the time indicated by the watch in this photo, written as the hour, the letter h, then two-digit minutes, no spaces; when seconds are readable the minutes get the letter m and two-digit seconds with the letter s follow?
9h22
